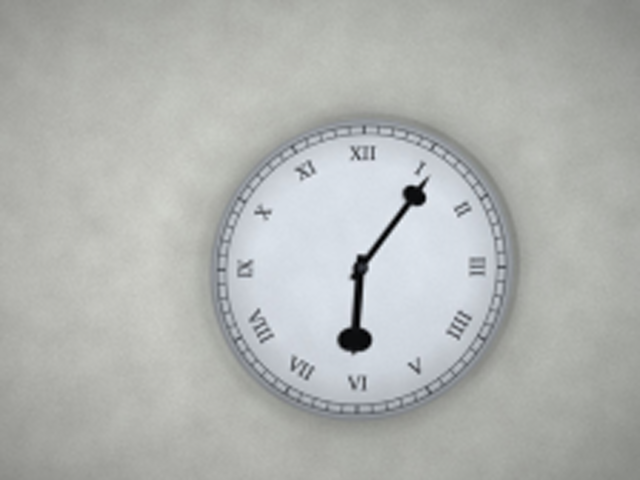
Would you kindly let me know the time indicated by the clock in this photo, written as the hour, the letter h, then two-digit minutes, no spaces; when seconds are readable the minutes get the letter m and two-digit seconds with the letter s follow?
6h06
